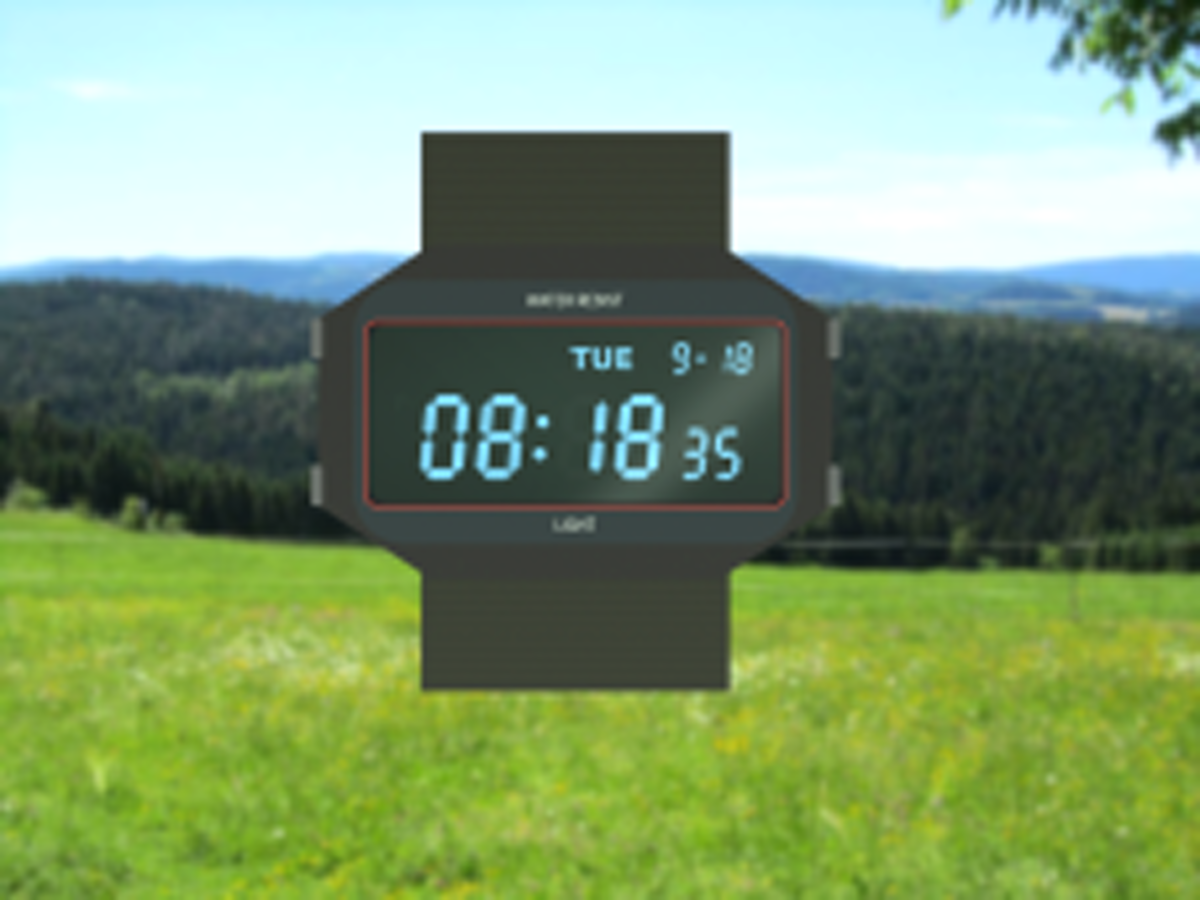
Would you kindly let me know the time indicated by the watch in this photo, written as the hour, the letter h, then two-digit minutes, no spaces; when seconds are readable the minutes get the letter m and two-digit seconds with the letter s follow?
8h18m35s
